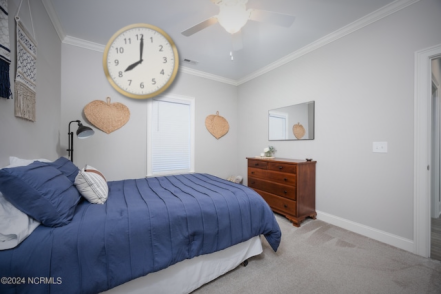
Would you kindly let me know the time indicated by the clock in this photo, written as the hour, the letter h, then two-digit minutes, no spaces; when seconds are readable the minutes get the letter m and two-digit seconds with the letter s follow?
8h01
